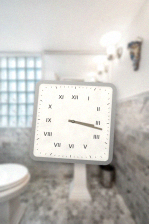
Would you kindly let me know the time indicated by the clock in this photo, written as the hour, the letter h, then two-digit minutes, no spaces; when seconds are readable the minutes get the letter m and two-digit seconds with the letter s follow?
3h17
